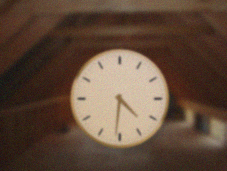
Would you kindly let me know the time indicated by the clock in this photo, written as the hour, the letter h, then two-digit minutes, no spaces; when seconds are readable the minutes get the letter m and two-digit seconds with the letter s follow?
4h31
